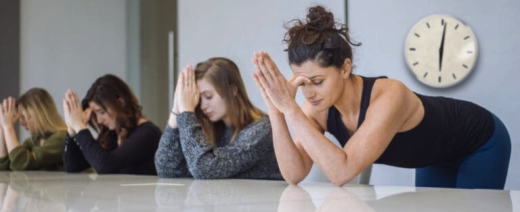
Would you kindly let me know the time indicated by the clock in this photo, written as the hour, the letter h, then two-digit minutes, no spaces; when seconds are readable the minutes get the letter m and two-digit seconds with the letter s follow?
6h01
